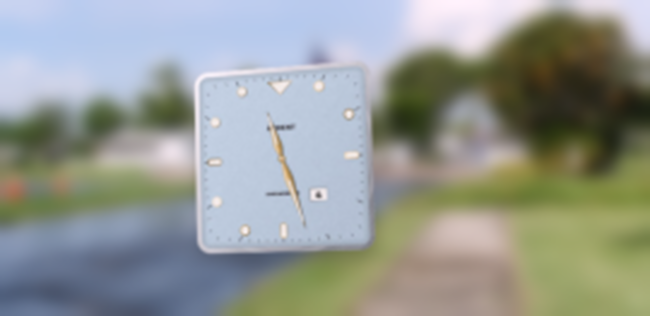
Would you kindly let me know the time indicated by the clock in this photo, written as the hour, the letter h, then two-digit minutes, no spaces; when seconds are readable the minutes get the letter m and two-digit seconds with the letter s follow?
11h27
